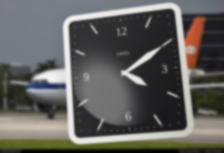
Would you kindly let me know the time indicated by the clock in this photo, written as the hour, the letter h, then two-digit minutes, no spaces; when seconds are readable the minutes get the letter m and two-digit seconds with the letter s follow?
4h10
